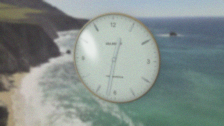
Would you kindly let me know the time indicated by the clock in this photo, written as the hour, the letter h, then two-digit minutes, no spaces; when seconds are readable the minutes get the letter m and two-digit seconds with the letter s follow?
12h32
